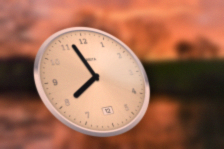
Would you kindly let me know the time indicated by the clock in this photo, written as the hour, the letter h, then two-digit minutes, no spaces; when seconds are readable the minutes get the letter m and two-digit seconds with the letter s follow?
7h57
